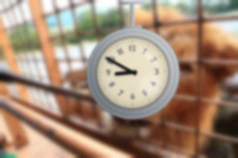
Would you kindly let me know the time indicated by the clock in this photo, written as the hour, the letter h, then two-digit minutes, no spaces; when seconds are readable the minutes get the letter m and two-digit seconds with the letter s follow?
8h50
